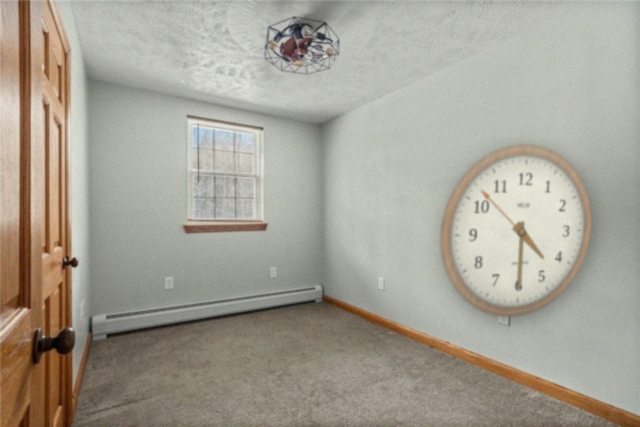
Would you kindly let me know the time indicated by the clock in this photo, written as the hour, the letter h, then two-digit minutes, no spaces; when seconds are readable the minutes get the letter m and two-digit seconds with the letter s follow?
4h29m52s
